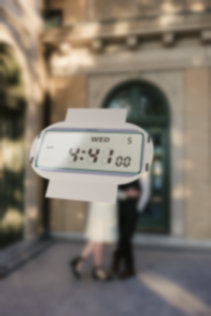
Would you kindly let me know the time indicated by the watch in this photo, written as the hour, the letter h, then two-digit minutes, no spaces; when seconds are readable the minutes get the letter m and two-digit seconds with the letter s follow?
4h41
